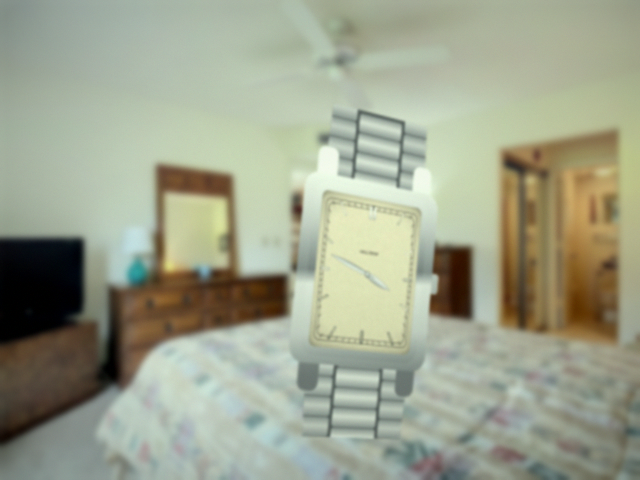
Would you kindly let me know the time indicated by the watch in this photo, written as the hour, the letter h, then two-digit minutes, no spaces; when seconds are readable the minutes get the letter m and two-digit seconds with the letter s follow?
3h48
